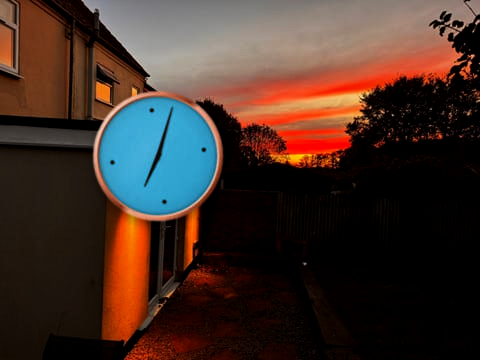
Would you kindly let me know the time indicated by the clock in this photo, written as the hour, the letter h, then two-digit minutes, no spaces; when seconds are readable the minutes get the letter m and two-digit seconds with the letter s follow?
7h04
